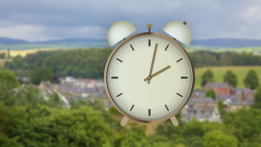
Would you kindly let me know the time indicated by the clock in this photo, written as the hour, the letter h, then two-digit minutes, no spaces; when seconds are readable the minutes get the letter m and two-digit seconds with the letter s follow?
2h02
